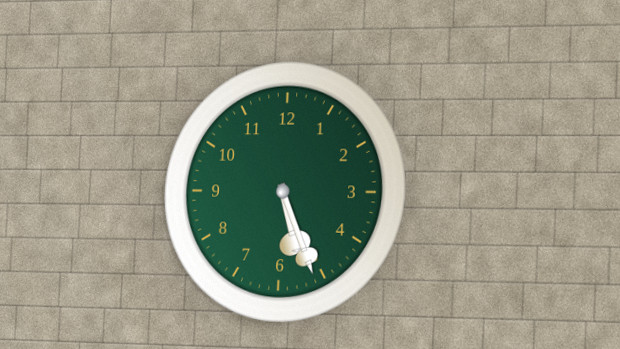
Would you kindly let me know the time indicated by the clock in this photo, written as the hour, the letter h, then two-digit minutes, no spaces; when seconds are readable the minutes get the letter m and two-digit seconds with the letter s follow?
5h26
